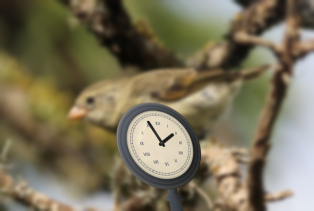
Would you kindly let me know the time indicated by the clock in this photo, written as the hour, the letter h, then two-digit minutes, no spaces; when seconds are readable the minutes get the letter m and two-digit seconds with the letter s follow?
1h56
